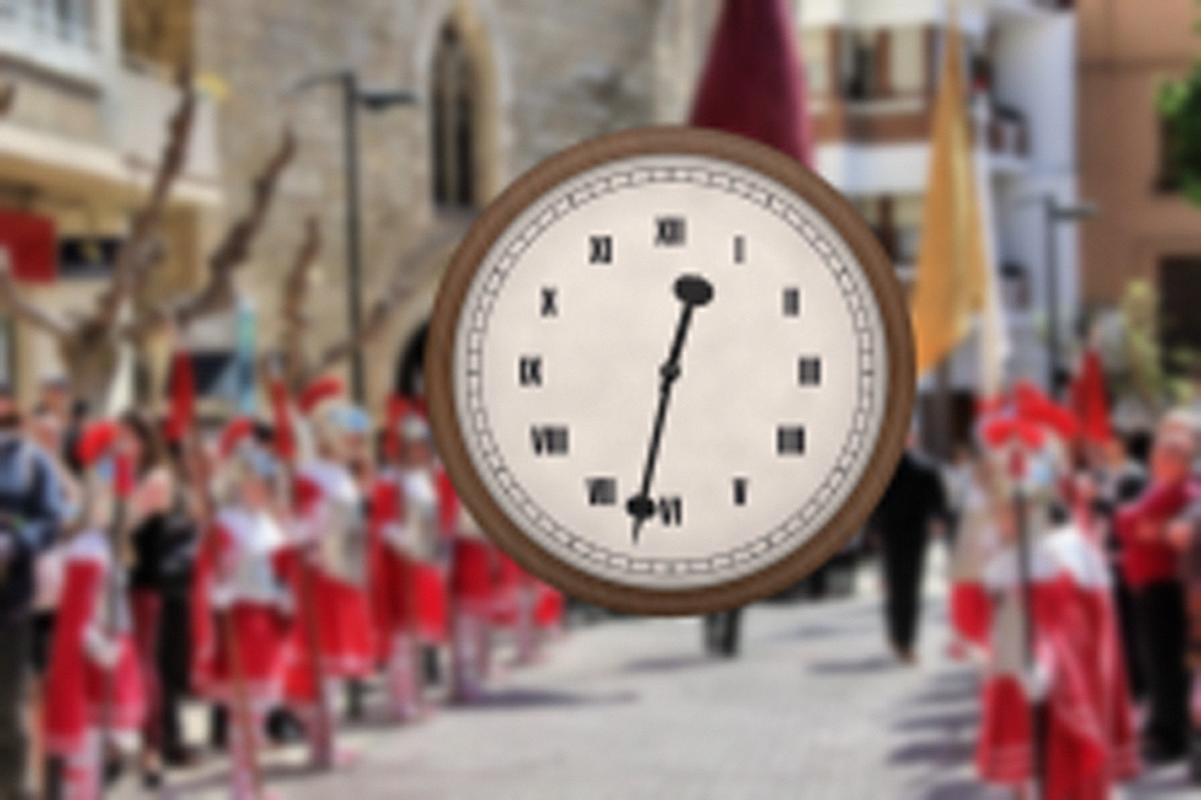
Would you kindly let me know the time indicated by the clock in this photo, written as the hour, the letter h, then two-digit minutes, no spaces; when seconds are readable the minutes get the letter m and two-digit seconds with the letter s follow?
12h32
